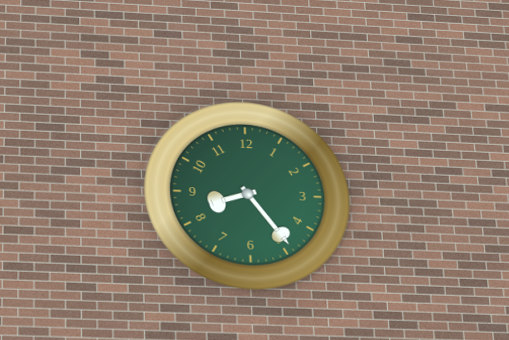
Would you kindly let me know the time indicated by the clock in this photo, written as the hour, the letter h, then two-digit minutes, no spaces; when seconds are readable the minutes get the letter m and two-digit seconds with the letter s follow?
8h24
